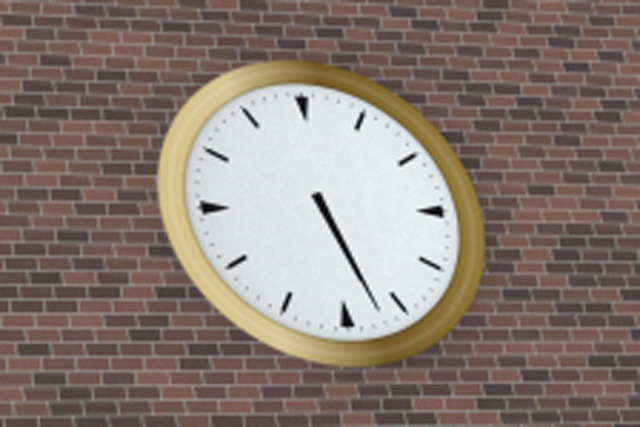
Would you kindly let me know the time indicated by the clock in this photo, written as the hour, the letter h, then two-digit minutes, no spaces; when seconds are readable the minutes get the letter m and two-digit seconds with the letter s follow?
5h27
